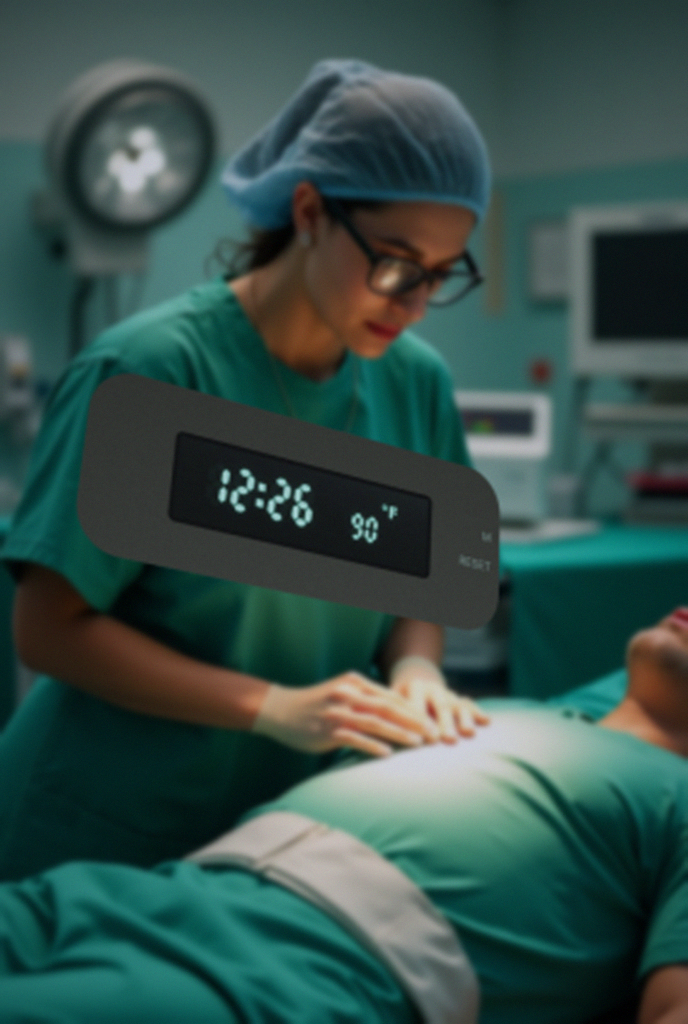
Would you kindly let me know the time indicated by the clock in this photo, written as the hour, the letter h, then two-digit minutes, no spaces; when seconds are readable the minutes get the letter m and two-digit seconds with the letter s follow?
12h26
